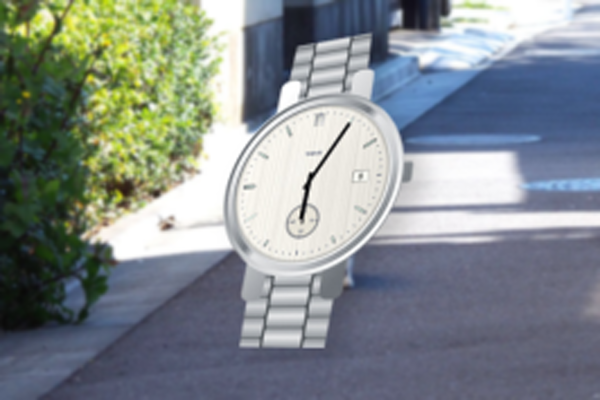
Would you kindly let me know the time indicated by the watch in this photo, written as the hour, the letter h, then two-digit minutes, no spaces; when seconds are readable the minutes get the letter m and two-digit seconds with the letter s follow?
6h05
